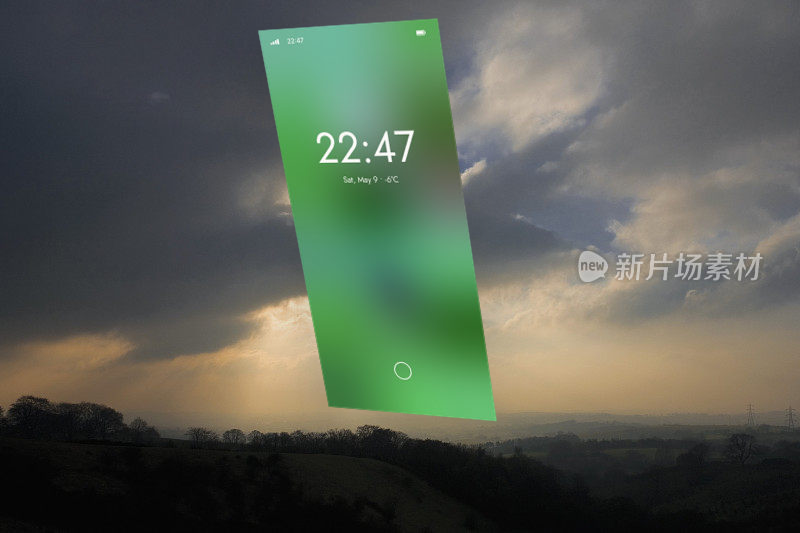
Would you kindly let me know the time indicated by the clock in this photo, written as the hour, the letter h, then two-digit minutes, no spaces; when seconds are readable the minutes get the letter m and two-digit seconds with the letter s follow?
22h47
